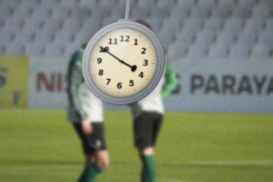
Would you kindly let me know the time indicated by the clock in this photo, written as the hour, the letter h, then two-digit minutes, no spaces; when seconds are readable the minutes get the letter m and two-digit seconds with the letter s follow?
3h50
